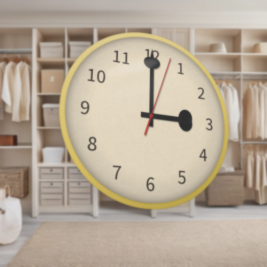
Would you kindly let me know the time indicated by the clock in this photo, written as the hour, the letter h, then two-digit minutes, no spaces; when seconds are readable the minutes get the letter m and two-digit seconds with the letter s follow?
3h00m03s
